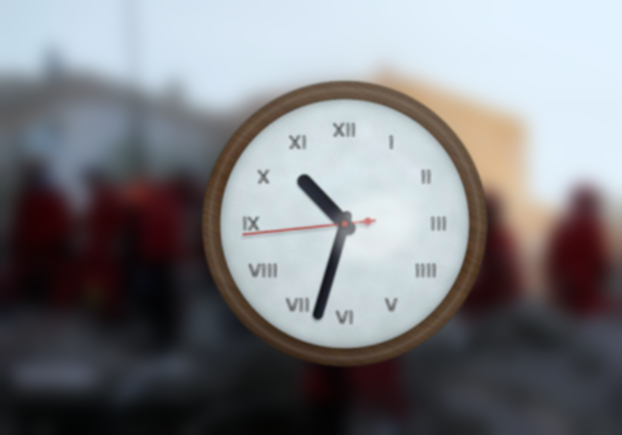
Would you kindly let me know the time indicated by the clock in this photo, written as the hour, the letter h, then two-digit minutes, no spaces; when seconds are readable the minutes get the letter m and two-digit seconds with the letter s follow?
10h32m44s
